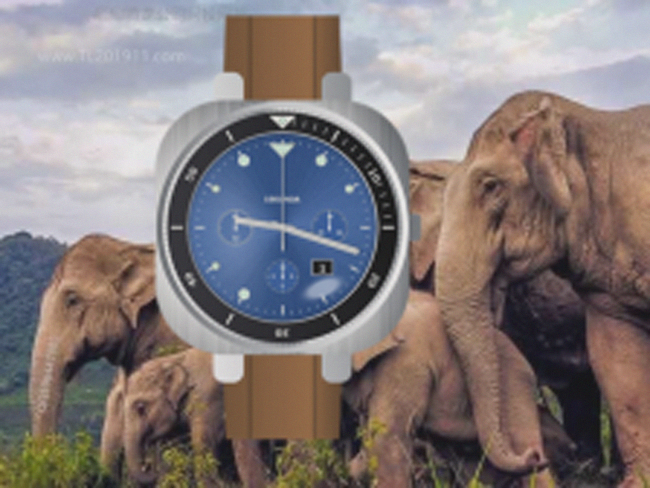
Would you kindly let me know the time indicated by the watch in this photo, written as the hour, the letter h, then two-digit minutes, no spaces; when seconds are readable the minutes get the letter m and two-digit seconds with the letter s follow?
9h18
